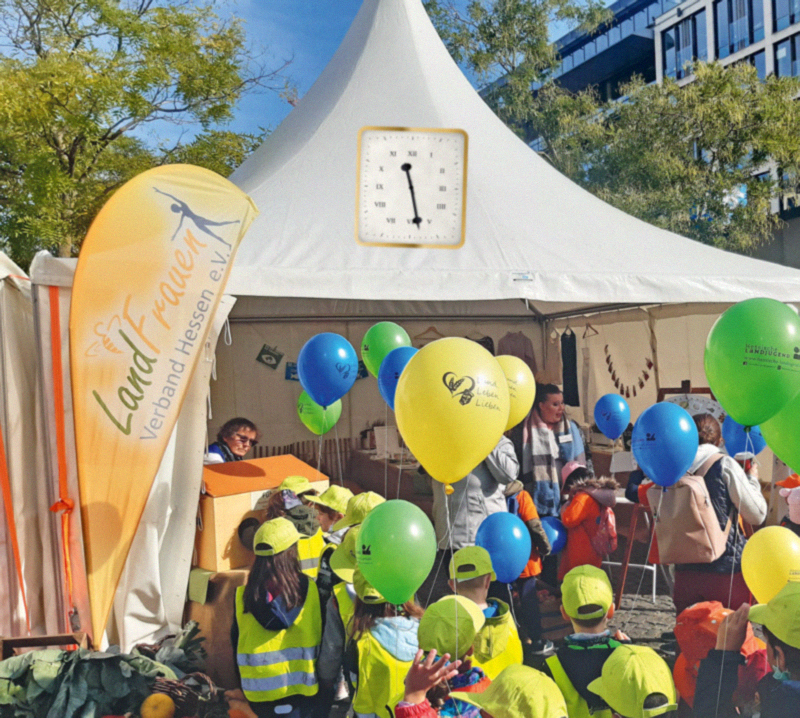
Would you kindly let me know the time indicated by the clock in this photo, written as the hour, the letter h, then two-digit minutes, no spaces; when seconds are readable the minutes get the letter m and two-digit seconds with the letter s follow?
11h28
